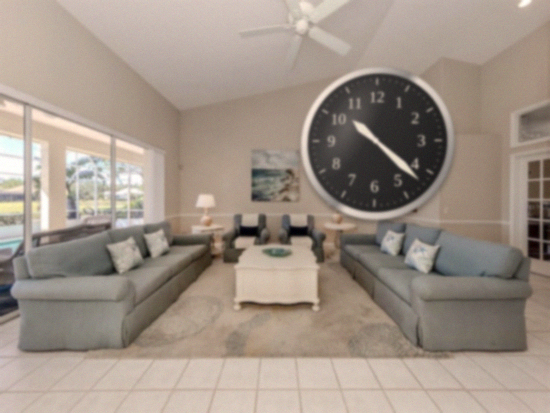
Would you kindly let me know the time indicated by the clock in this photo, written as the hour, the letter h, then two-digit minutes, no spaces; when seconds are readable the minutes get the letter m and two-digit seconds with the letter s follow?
10h22
